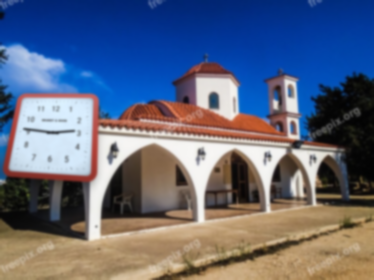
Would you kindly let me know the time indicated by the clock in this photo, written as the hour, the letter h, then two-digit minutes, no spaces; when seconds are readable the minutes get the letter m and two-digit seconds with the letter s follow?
2h46
